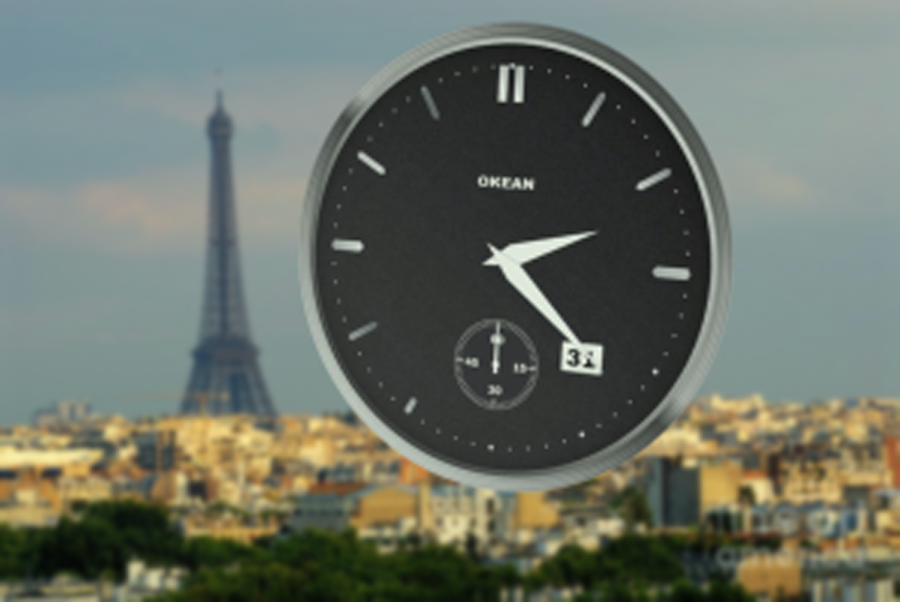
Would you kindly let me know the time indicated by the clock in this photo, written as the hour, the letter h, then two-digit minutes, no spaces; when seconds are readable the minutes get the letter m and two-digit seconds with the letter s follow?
2h22
